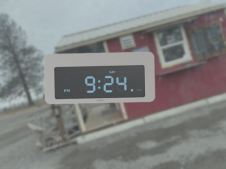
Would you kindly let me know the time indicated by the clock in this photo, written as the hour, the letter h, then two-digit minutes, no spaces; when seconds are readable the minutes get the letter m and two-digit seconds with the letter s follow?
9h24
